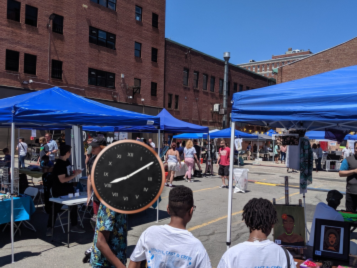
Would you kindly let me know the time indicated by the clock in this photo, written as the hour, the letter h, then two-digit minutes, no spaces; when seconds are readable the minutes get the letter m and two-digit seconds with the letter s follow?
8h09
